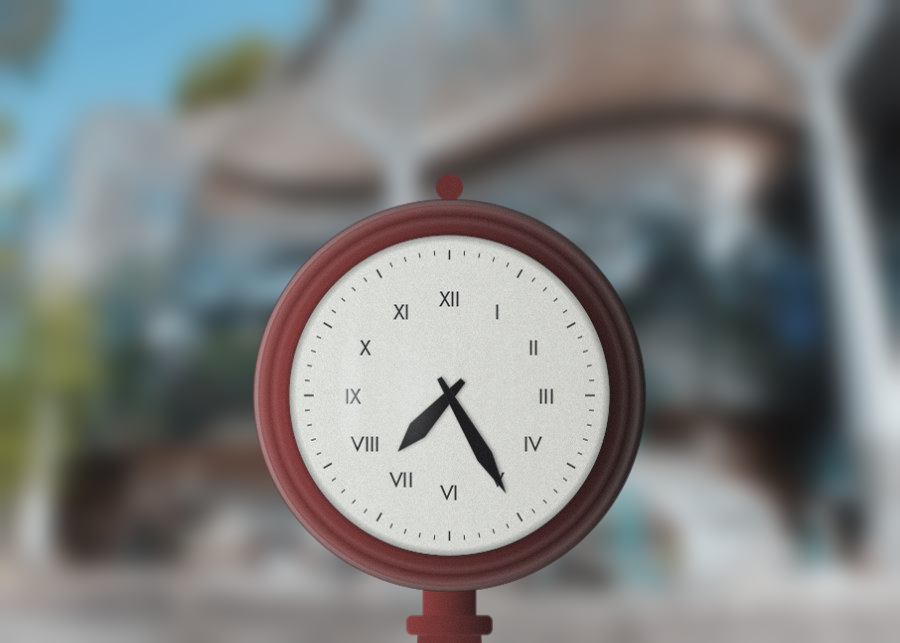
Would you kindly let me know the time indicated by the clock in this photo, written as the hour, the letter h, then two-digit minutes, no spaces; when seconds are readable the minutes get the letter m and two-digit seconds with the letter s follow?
7h25
